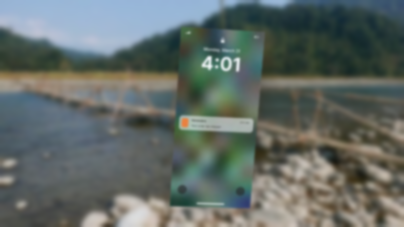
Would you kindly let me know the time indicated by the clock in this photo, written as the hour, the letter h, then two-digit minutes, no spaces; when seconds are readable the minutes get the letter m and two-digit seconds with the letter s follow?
4h01
